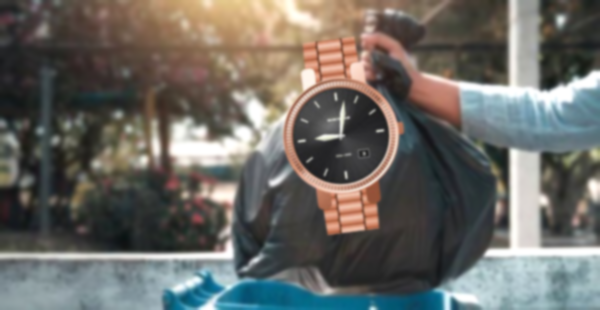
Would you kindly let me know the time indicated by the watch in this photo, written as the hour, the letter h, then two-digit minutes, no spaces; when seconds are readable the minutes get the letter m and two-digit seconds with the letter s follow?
9h02
